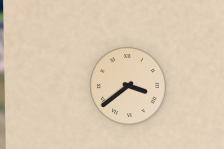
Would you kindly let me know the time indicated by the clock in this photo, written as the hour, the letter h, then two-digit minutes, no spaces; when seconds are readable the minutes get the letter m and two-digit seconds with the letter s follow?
3h39
